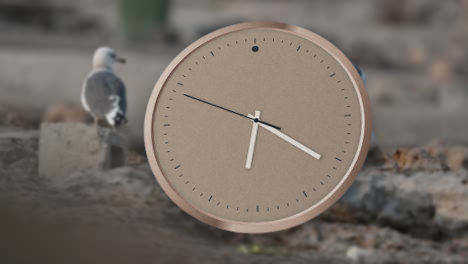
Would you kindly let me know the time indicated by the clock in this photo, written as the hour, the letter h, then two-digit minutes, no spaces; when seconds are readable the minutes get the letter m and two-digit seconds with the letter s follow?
6h20m49s
